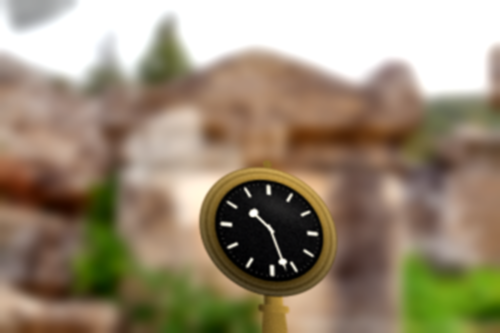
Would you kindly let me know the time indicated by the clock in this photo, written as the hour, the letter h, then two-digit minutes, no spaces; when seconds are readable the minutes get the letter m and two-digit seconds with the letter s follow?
10h27
